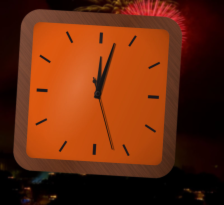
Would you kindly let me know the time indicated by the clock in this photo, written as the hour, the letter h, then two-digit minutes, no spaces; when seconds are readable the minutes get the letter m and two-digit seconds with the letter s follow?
12h02m27s
